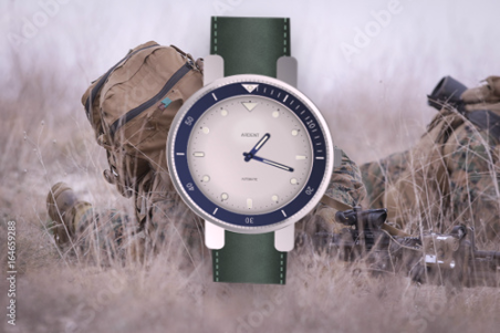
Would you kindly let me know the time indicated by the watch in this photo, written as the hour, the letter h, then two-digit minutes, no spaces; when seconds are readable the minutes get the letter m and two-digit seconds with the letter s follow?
1h18
